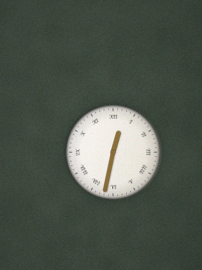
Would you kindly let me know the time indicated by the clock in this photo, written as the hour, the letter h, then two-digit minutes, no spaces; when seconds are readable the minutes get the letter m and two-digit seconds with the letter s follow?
12h32
